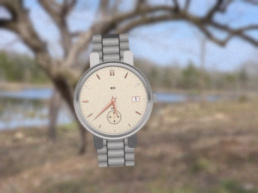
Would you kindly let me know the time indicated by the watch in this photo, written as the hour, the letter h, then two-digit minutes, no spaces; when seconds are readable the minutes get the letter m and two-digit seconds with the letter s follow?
5h38
